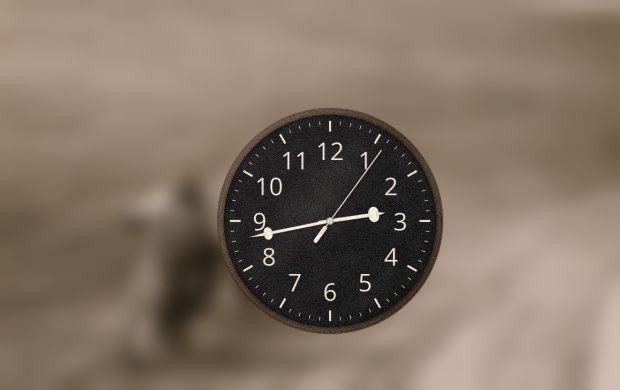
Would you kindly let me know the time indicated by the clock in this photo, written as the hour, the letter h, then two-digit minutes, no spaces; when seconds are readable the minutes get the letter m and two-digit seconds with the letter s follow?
2h43m06s
